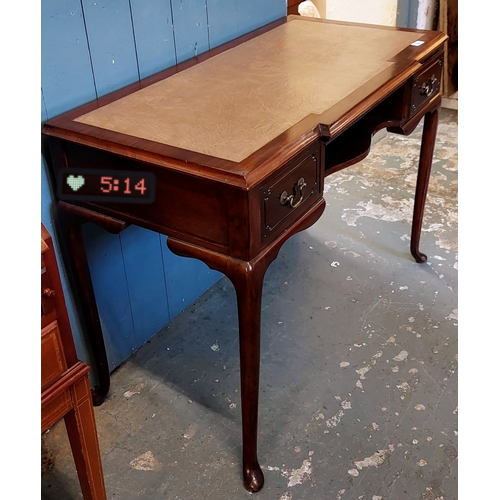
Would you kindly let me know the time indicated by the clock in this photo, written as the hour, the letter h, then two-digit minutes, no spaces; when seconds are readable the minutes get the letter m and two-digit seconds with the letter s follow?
5h14
